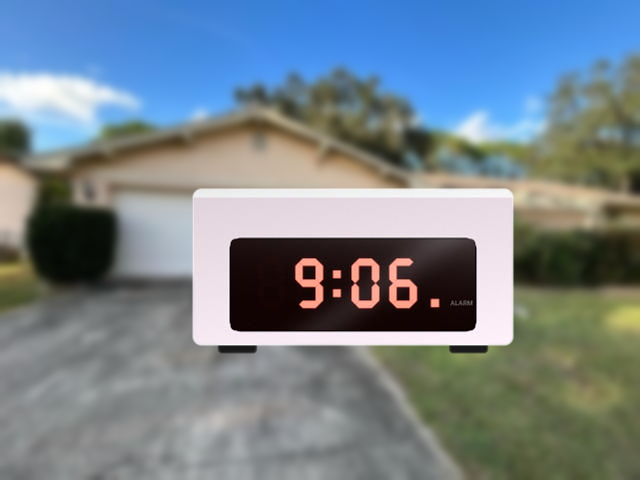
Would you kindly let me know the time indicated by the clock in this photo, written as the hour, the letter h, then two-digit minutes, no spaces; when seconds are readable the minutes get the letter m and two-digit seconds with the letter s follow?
9h06
